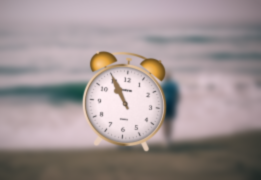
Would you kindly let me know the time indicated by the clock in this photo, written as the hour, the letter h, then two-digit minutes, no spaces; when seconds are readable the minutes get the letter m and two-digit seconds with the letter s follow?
10h55
